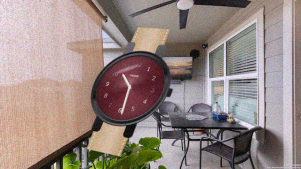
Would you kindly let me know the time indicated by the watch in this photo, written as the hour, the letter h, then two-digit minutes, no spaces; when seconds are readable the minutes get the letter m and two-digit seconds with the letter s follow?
10h29
